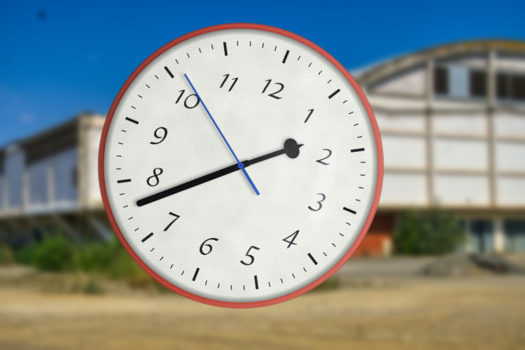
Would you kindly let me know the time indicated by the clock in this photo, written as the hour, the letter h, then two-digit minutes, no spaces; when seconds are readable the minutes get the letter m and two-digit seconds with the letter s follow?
1h37m51s
